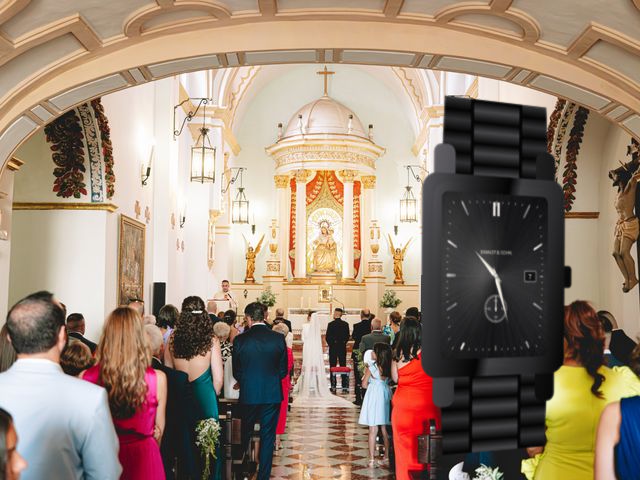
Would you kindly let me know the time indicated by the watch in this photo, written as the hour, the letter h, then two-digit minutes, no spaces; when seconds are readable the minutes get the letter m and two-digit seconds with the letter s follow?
10h27
